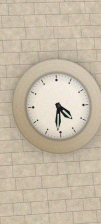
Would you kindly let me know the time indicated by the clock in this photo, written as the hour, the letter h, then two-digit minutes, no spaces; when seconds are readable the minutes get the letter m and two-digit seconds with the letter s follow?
4h31
